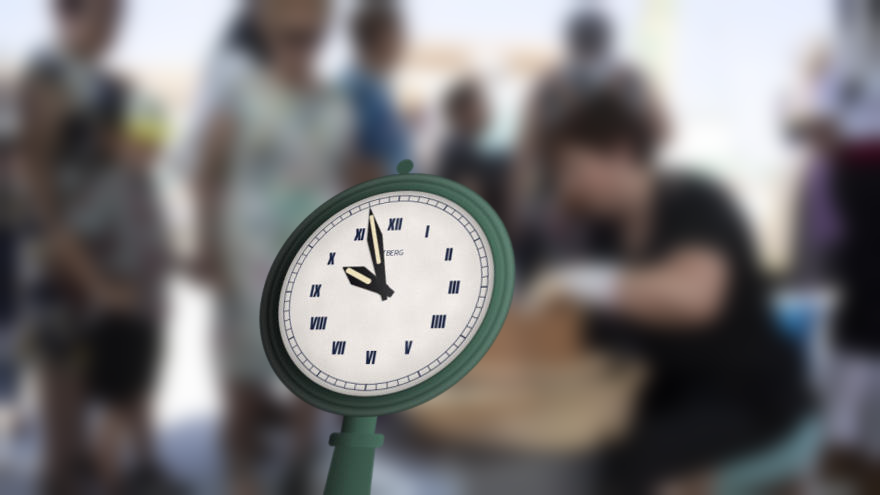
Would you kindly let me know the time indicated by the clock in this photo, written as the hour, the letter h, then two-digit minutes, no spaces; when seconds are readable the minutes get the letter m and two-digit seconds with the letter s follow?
9h57
